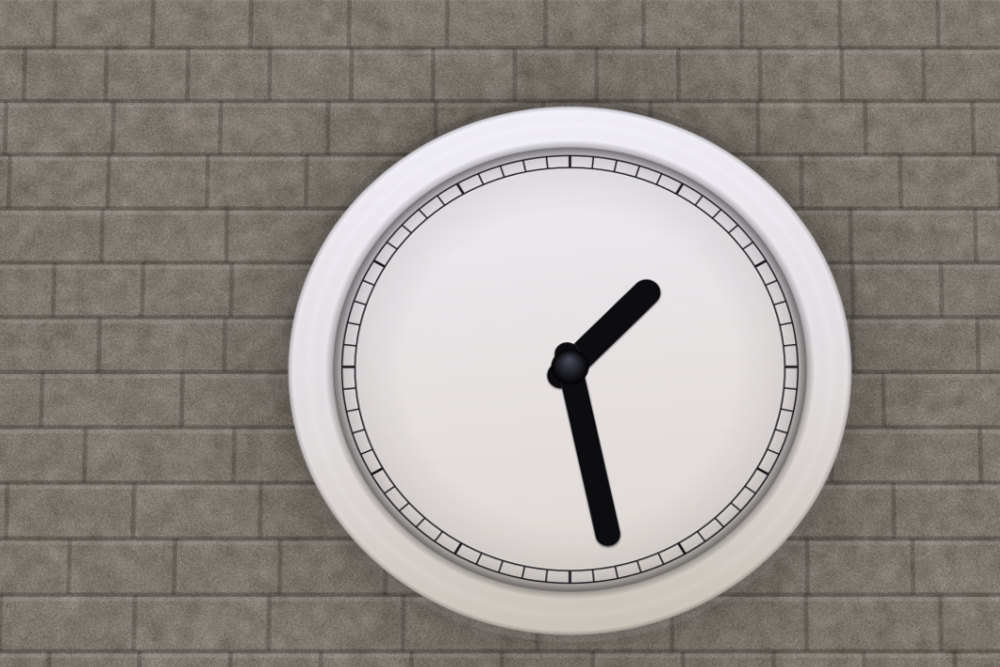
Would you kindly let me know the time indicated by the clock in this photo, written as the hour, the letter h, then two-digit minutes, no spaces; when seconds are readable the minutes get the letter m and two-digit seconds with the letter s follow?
1h28
